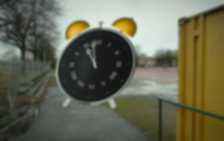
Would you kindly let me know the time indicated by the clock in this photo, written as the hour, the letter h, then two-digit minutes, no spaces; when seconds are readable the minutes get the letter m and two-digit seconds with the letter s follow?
10h58
